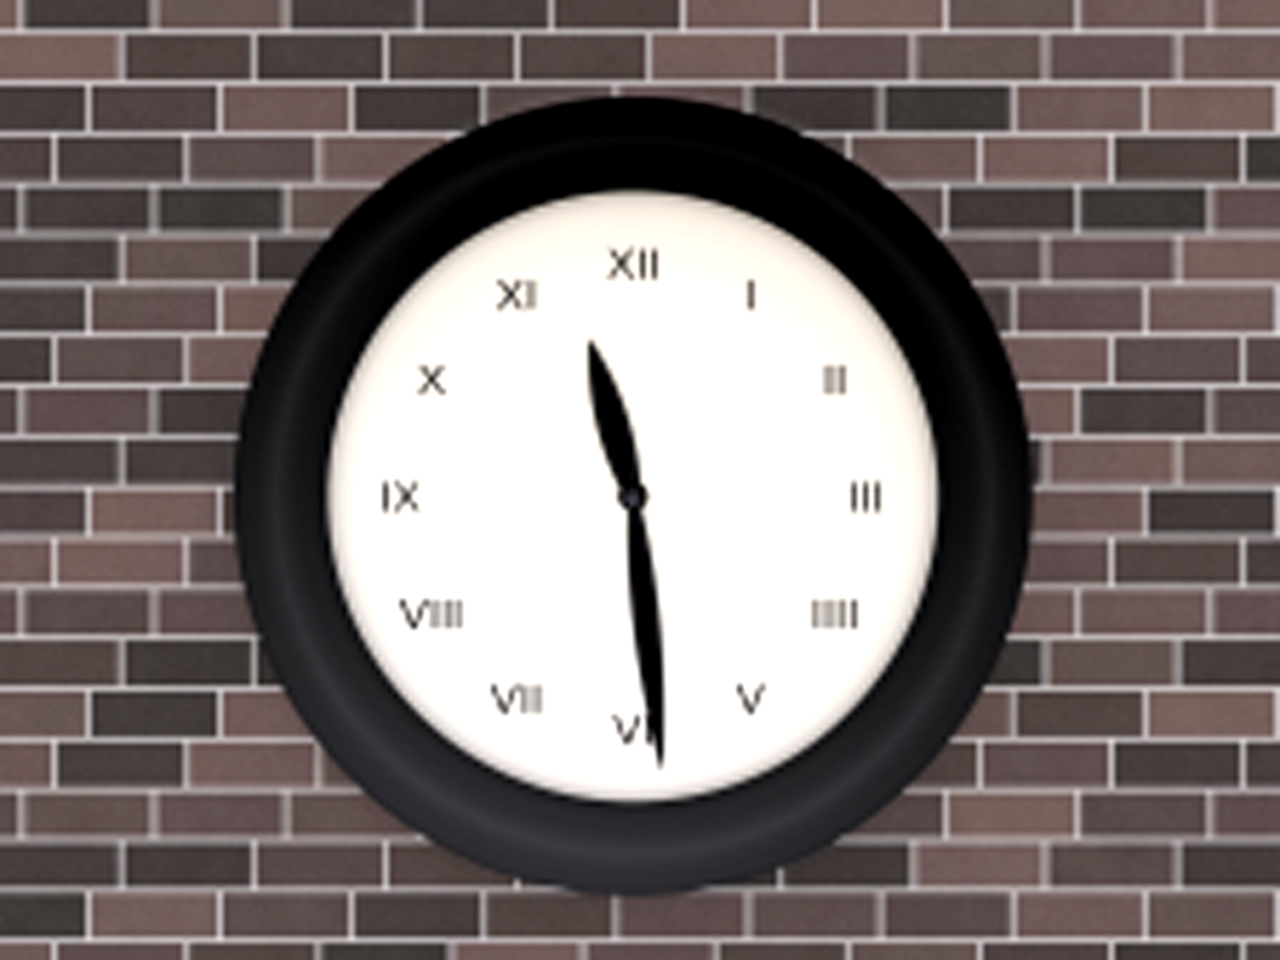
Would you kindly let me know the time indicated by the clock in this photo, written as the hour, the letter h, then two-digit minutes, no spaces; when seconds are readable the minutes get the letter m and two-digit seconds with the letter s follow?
11h29
